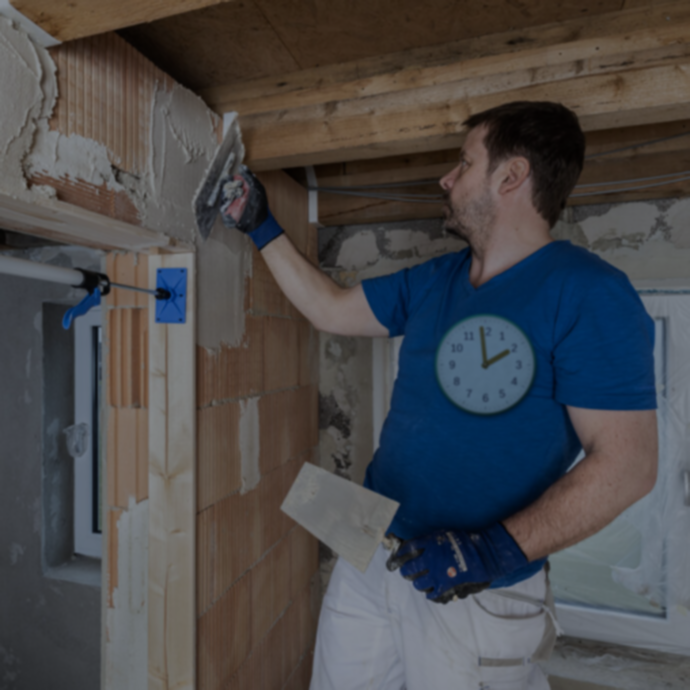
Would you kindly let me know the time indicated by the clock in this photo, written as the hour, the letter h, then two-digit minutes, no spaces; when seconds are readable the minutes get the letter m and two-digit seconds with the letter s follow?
1h59
